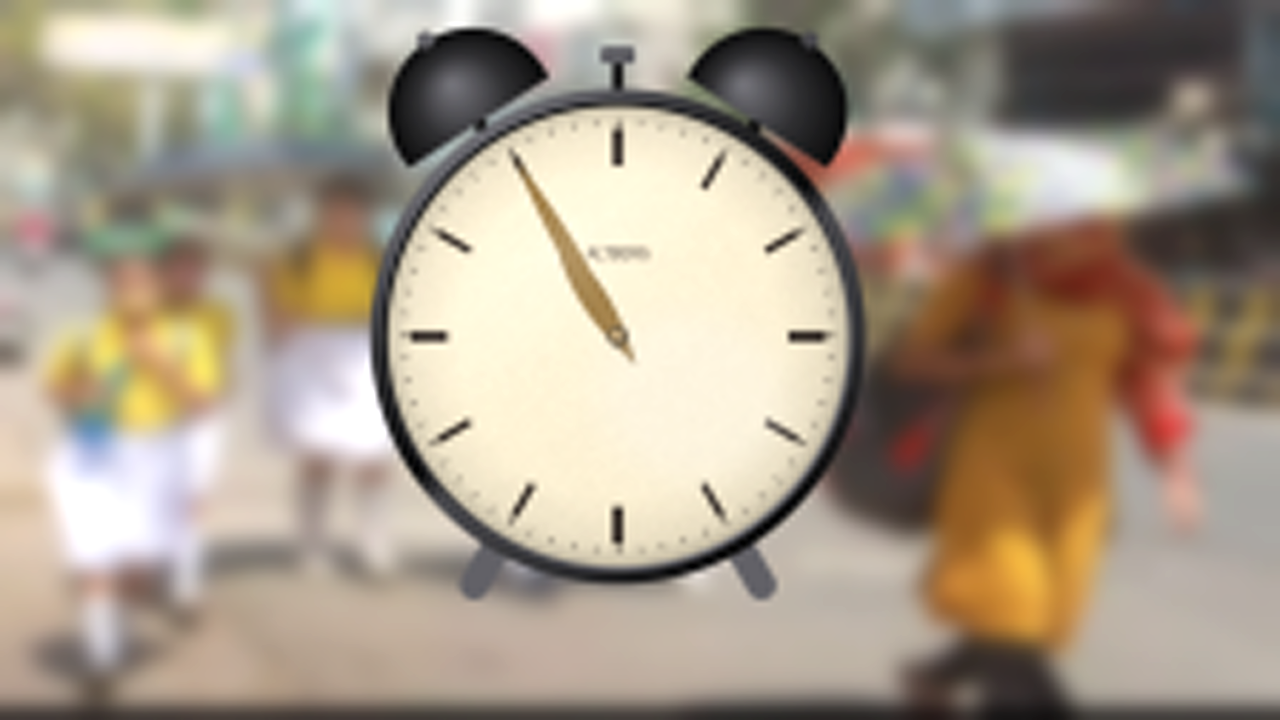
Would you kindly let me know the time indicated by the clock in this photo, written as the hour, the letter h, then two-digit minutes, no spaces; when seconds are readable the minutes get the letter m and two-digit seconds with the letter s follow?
10h55
